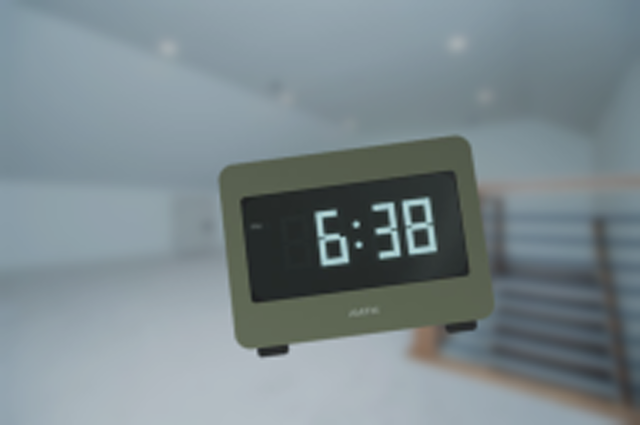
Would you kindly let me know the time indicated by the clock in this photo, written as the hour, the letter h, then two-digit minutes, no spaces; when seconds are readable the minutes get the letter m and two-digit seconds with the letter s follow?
6h38
